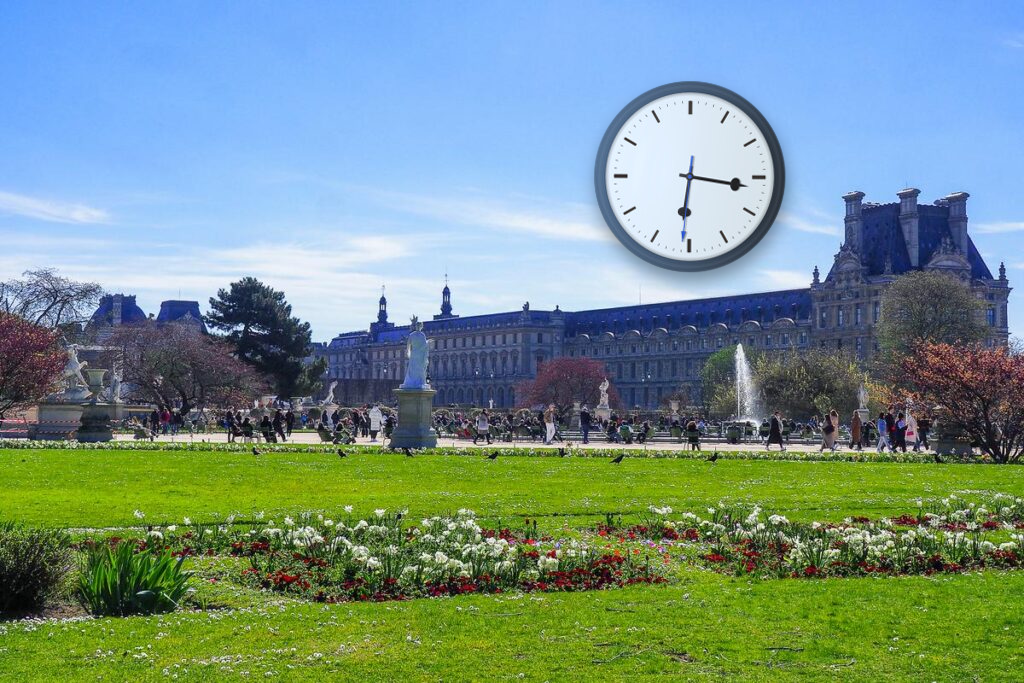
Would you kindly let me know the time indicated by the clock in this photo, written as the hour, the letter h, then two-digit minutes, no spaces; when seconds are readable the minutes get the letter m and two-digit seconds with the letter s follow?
6h16m31s
